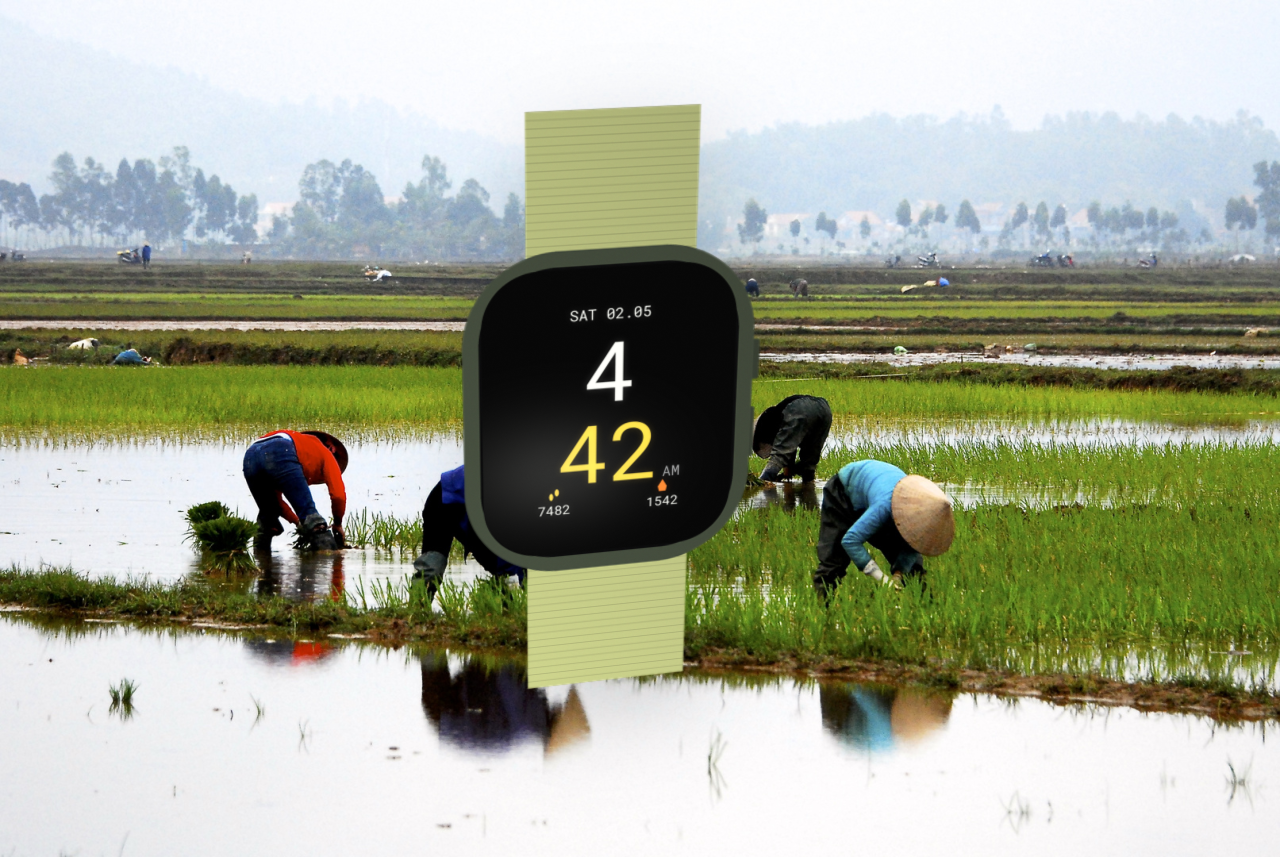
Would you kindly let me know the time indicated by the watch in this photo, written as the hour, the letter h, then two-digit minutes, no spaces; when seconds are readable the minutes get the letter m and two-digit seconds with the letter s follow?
4h42
